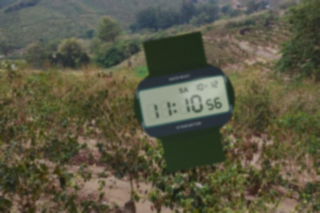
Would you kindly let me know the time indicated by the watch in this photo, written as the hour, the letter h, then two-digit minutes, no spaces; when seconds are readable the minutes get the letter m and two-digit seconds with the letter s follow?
11h10m56s
